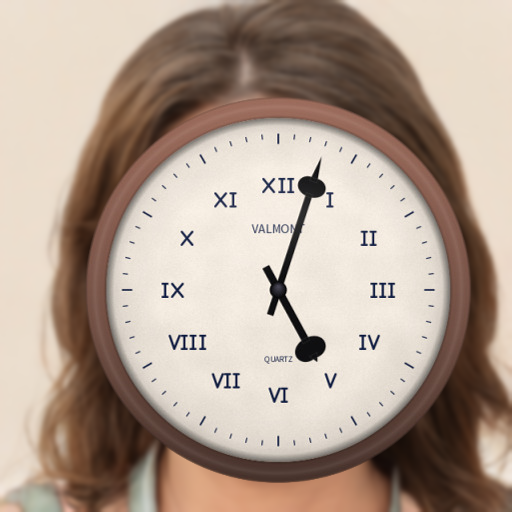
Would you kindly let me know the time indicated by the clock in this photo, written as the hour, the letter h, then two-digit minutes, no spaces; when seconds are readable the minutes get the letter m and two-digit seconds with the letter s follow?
5h03
